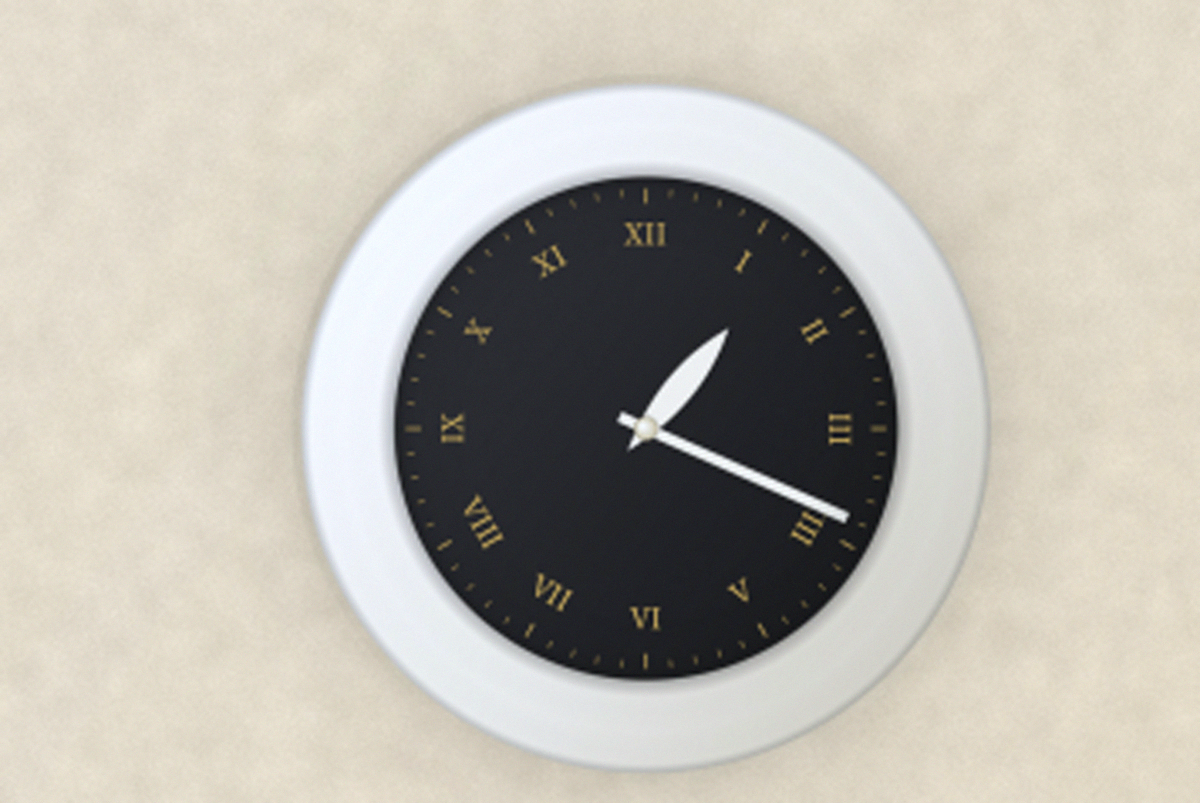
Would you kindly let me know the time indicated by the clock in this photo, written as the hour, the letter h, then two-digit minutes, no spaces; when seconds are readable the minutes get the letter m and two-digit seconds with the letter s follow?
1h19
